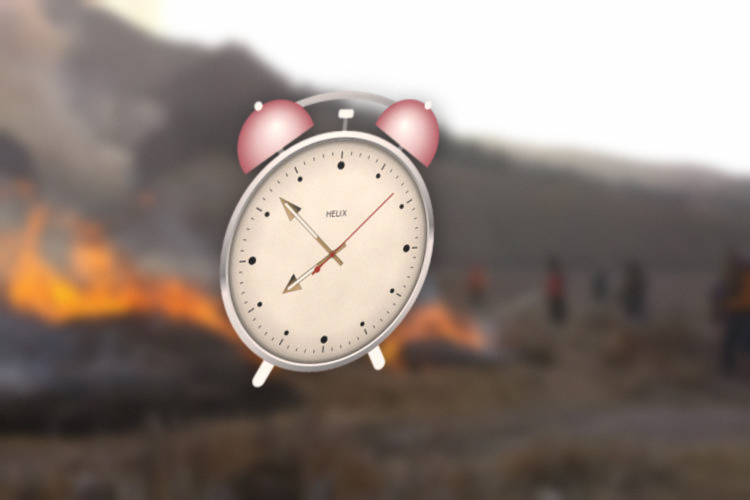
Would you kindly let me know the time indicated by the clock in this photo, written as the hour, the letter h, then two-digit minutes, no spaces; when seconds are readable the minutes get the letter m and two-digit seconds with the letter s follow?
7h52m08s
